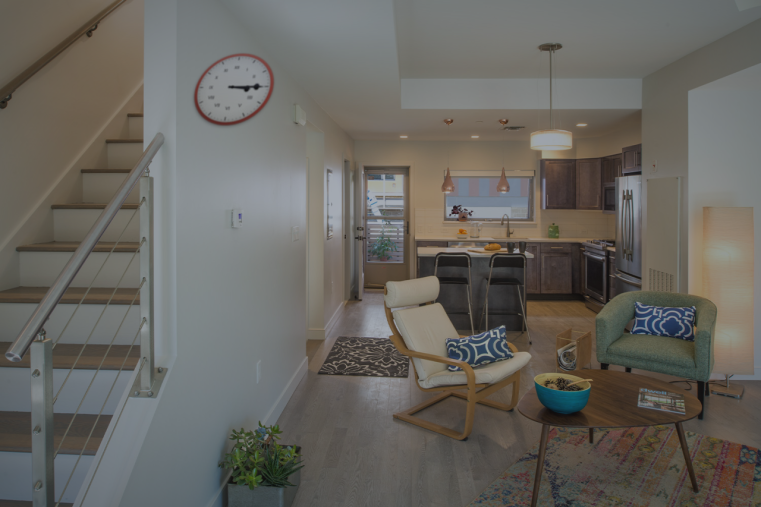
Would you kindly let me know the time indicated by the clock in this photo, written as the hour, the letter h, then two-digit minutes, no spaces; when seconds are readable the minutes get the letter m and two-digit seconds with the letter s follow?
3h15
